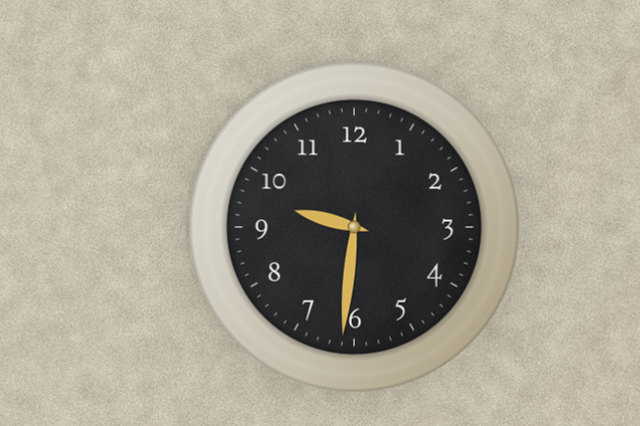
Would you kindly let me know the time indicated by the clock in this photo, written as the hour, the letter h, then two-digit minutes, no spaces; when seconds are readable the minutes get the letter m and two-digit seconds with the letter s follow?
9h31
